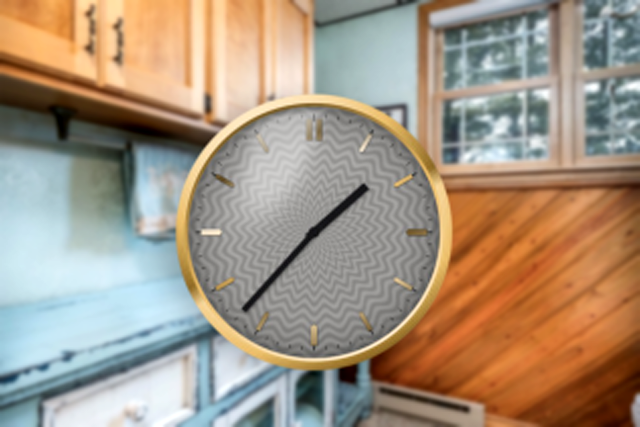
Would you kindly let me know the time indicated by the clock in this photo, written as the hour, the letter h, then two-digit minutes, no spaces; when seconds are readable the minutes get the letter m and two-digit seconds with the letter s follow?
1h37
